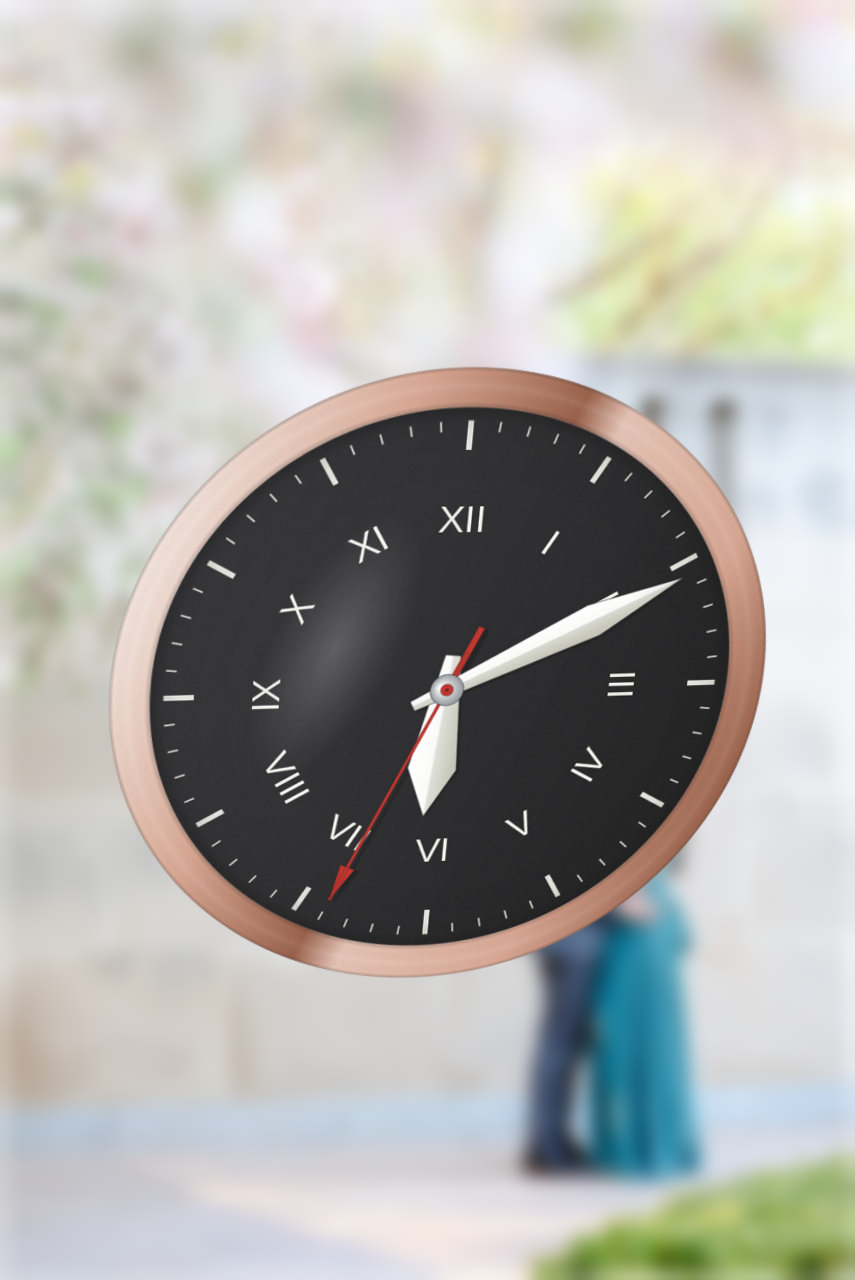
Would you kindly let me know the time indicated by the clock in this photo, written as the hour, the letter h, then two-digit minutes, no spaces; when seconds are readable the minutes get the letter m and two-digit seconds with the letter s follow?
6h10m34s
